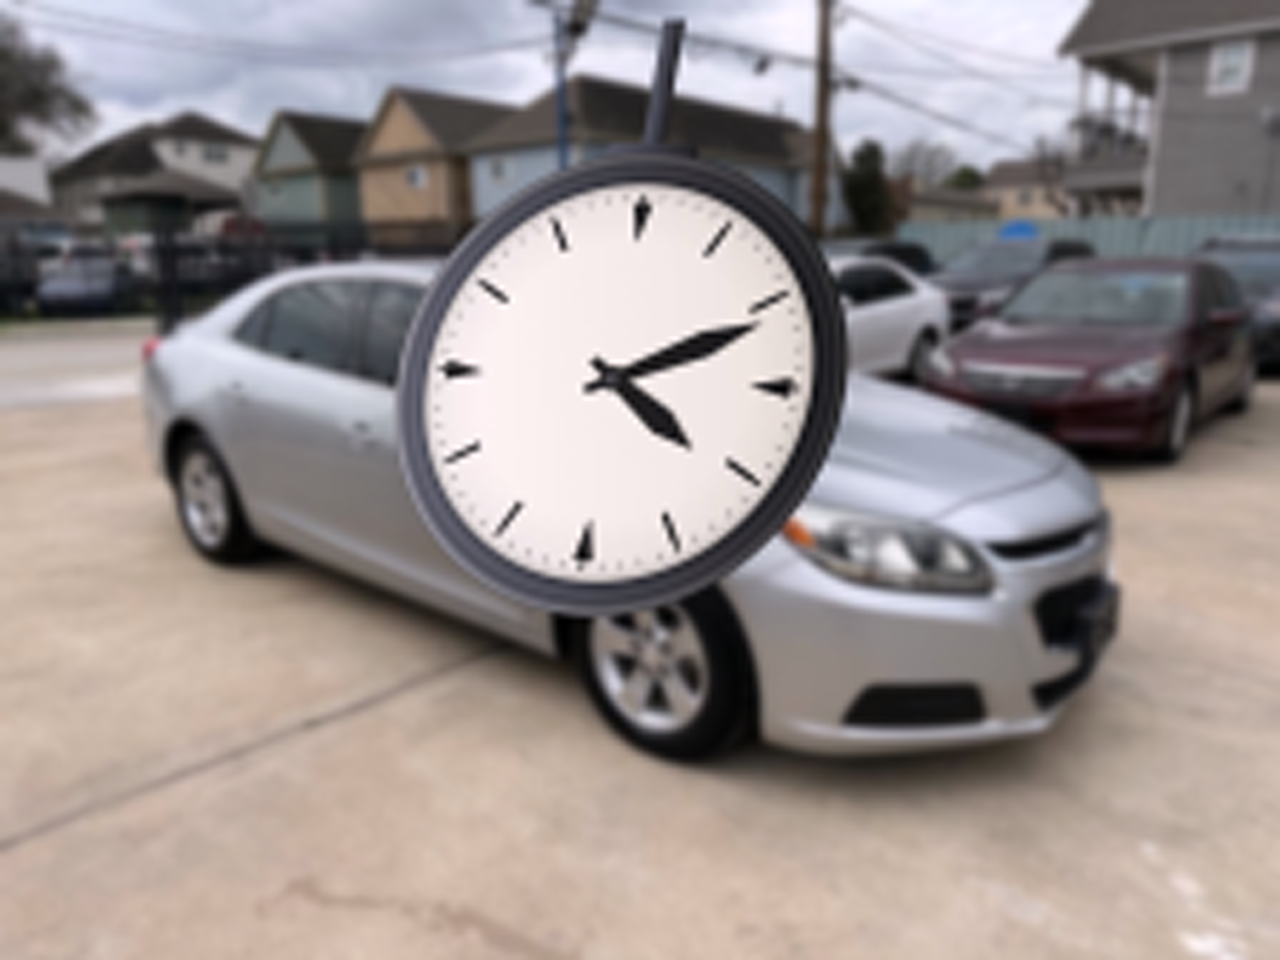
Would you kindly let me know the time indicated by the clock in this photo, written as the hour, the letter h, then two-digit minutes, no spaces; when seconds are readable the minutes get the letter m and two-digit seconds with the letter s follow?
4h11
